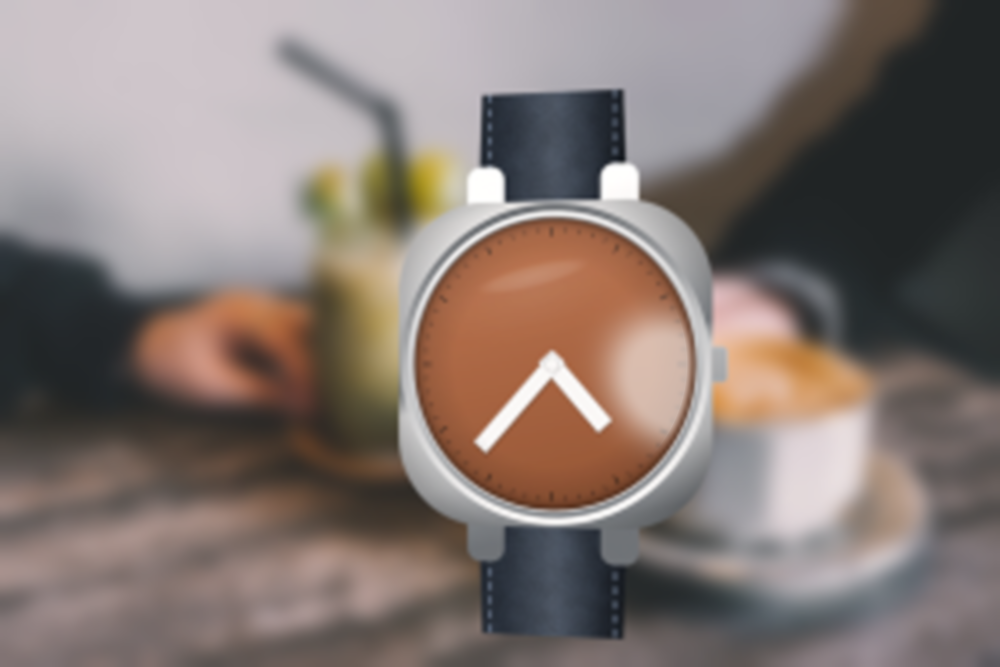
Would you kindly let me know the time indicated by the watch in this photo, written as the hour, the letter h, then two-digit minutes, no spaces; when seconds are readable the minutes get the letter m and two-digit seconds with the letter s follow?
4h37
